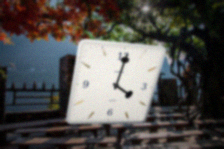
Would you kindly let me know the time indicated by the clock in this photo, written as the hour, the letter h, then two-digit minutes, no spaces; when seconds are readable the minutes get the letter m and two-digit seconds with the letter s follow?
4h01
